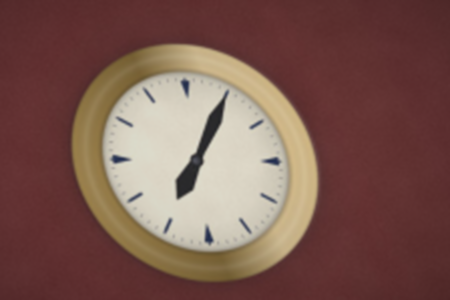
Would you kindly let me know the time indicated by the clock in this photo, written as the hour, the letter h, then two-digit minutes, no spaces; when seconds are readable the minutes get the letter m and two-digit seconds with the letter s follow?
7h05
